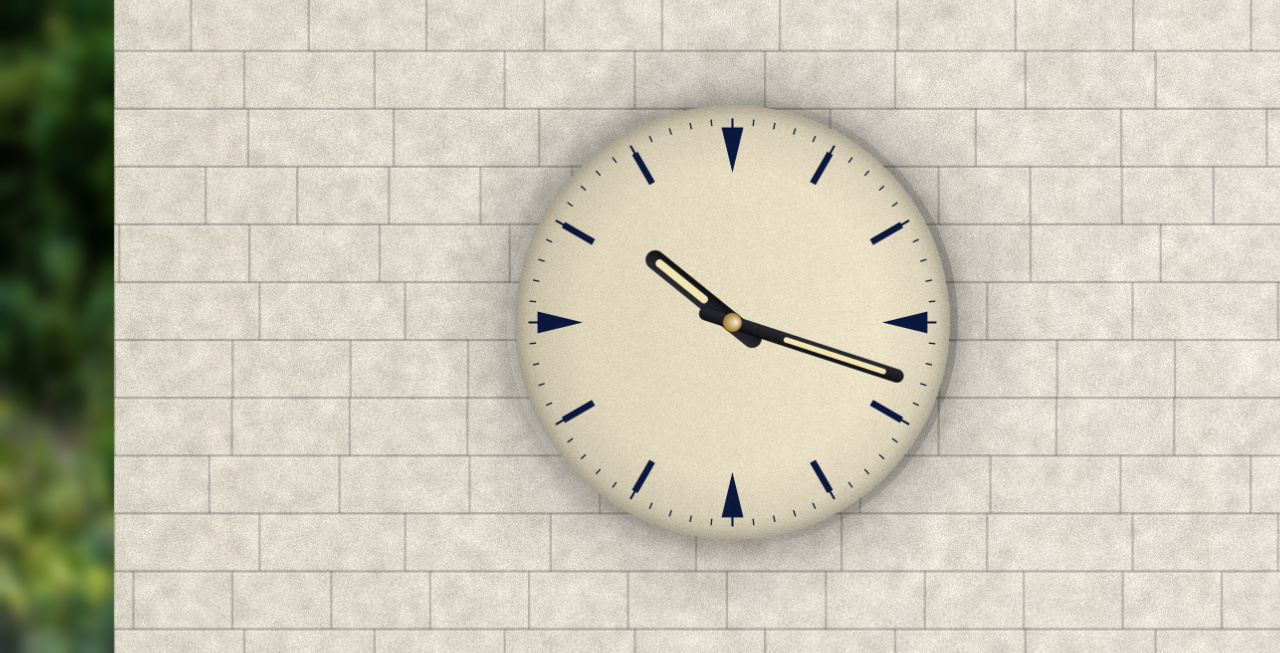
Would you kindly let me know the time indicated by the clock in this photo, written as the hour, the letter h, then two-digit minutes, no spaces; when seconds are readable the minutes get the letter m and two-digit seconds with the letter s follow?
10h18
